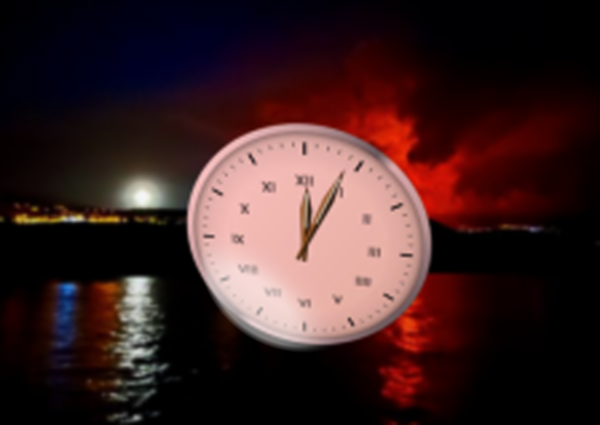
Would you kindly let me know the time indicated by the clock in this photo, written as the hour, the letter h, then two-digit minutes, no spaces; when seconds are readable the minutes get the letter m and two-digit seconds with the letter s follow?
12h04
